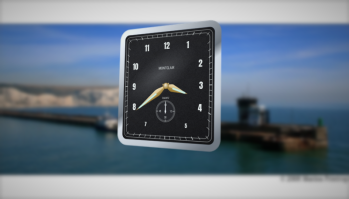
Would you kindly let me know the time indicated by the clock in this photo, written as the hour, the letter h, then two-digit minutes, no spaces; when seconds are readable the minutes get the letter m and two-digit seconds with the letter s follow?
3h39
